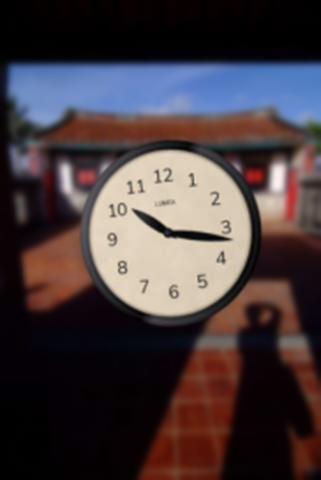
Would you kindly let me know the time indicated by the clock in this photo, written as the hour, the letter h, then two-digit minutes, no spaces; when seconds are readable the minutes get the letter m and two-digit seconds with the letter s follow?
10h17
